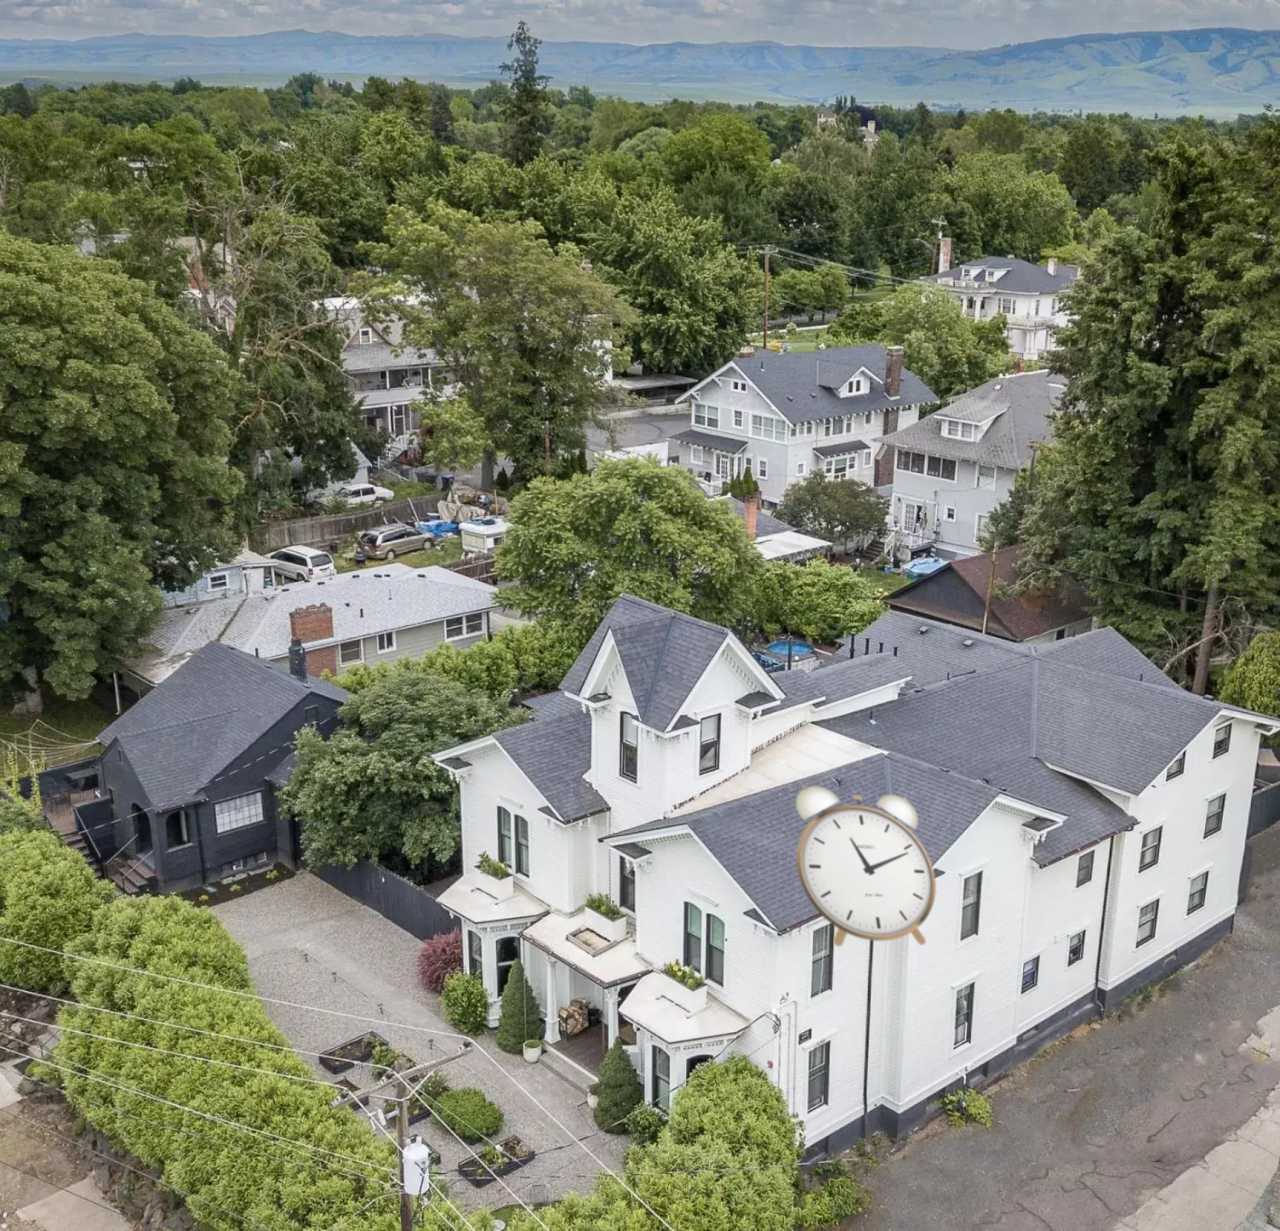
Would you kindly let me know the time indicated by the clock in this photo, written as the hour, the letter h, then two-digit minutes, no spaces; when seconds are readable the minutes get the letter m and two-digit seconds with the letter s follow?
11h11
